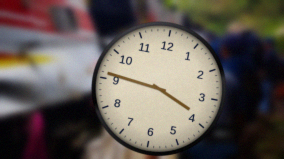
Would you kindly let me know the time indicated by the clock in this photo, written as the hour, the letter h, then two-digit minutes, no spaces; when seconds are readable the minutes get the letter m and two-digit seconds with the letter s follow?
3h46
